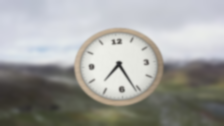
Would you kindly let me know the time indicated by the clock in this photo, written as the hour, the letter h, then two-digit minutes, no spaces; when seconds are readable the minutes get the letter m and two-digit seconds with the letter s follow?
7h26
